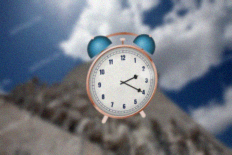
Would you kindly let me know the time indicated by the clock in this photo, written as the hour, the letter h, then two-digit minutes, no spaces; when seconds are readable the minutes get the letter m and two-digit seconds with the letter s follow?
2h20
